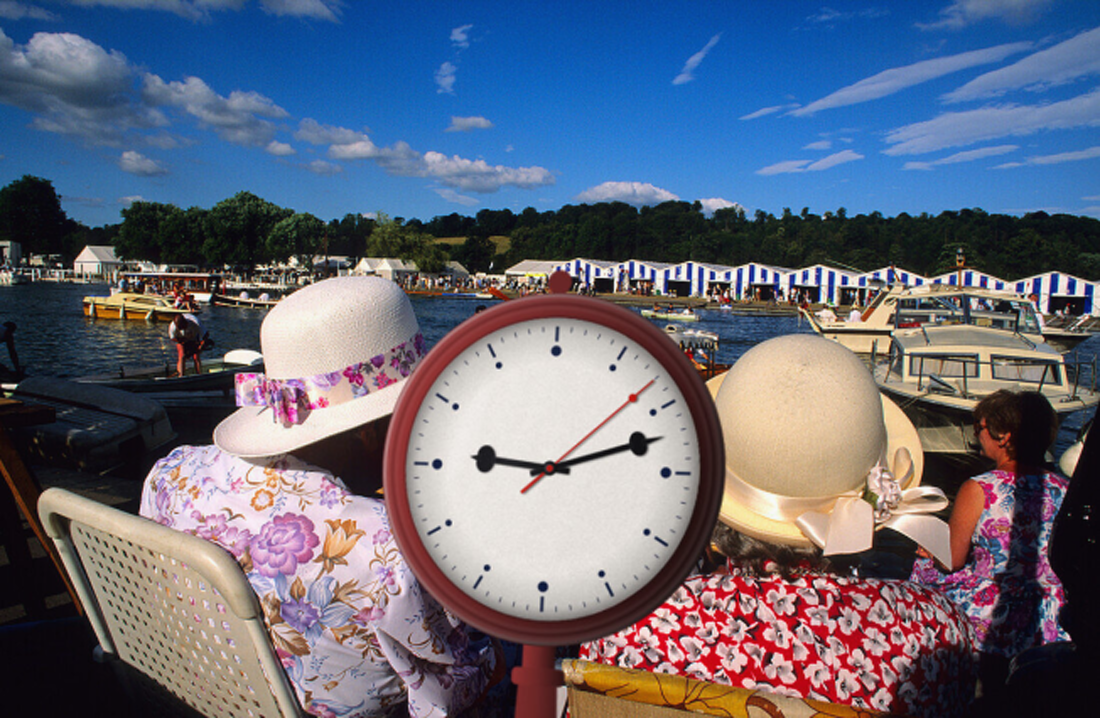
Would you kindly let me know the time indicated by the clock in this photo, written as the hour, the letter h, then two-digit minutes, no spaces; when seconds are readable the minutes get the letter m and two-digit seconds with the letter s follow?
9h12m08s
